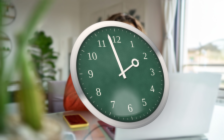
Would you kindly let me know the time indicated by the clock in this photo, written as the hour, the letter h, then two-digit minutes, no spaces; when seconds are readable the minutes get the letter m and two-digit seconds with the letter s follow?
1h58
